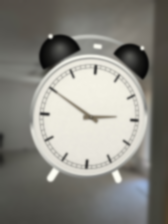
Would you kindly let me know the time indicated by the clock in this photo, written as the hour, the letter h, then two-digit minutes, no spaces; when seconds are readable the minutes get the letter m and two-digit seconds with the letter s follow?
2h50
